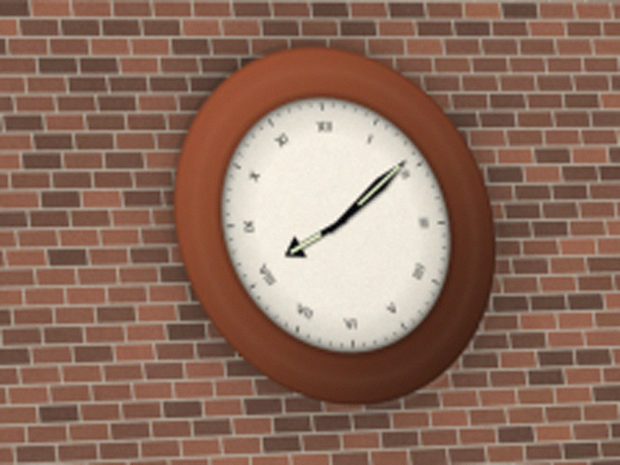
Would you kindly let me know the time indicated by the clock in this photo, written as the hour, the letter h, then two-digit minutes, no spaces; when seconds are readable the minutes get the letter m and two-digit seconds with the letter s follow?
8h09
